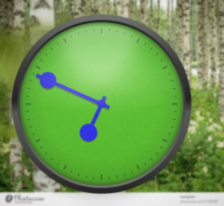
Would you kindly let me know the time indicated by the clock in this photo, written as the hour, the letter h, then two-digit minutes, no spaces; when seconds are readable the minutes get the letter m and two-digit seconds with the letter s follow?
6h49
